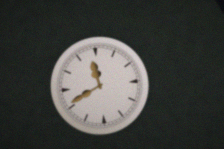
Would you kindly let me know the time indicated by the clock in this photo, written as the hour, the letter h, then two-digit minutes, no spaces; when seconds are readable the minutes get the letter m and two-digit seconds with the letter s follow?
11h41
